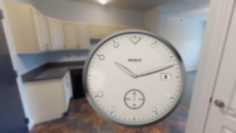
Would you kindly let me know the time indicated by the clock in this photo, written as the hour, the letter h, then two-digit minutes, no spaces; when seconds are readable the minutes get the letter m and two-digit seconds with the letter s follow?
10h12
